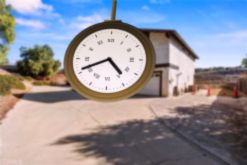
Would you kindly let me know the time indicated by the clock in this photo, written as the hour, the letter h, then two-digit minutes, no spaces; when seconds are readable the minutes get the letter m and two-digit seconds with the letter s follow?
4h41
